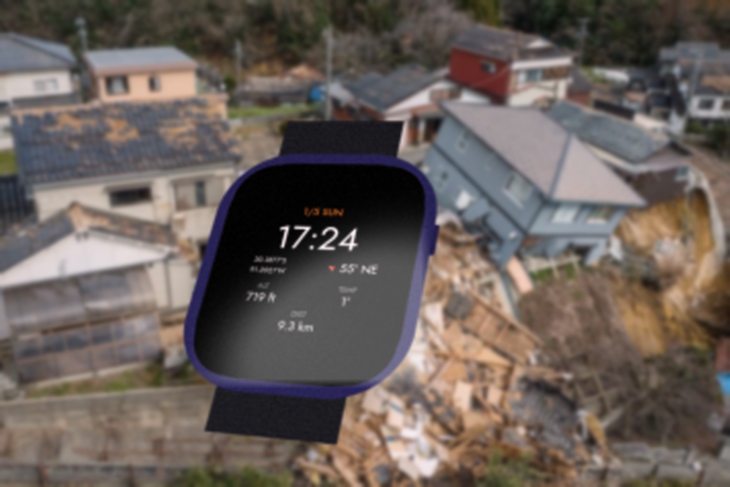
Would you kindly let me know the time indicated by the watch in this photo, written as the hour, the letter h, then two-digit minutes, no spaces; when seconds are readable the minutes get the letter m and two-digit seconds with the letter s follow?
17h24
